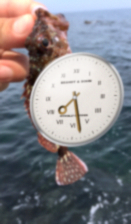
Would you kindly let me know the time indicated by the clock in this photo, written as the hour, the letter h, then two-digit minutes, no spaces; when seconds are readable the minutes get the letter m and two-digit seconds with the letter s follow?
7h28
